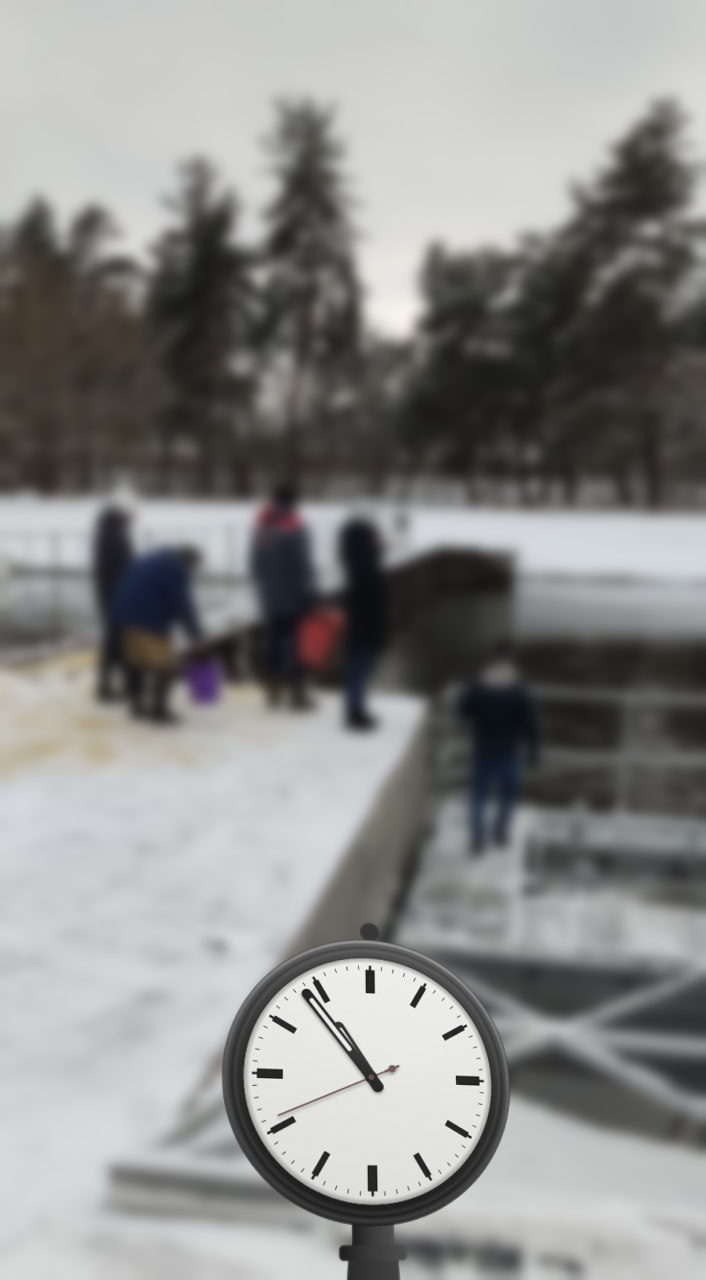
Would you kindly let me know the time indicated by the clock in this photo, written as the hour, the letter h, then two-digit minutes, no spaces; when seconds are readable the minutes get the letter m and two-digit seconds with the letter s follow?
10h53m41s
